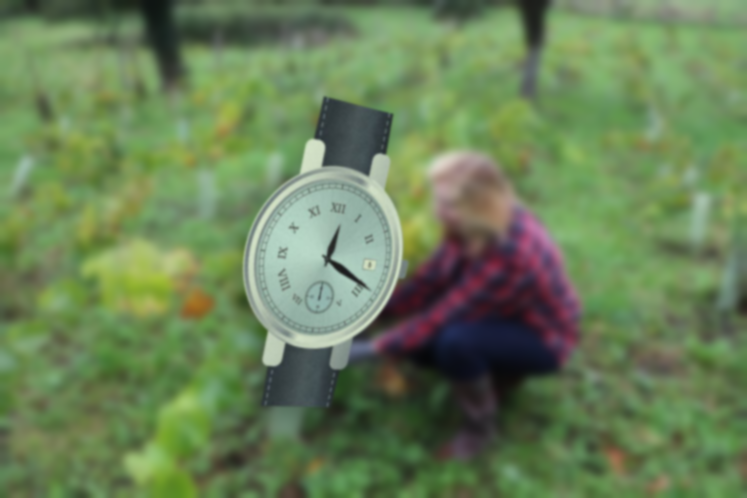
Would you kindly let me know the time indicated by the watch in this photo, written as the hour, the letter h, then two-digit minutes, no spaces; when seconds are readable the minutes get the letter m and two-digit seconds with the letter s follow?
12h19
